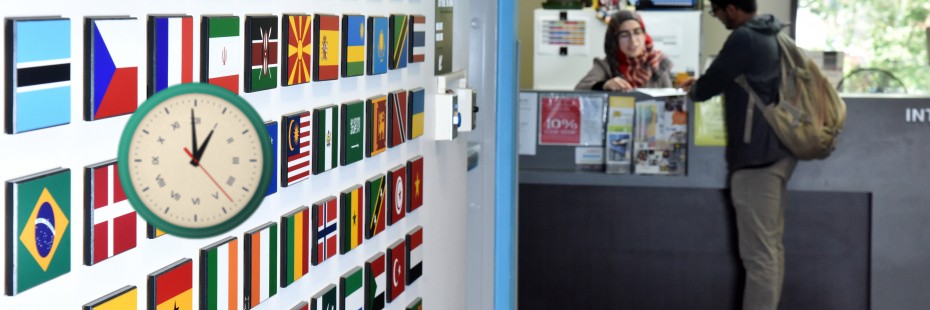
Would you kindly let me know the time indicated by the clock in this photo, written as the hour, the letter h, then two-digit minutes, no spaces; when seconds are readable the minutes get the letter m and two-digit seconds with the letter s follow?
12h59m23s
